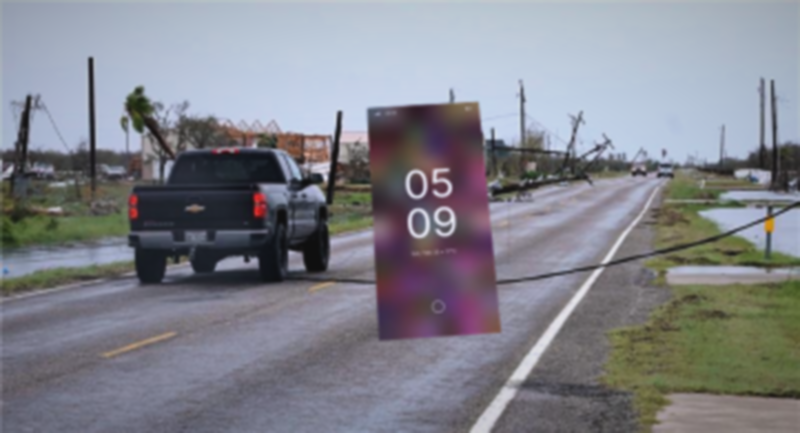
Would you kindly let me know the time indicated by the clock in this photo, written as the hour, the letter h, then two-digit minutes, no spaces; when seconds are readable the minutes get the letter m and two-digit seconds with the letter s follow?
5h09
